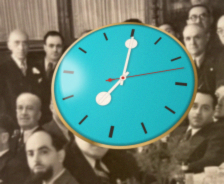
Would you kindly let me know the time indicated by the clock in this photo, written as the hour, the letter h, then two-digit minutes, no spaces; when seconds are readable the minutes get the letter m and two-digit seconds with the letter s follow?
7h00m12s
